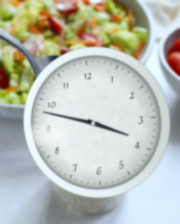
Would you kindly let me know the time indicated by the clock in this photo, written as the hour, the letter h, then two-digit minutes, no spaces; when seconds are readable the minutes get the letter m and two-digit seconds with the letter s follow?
3h48
